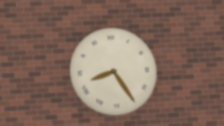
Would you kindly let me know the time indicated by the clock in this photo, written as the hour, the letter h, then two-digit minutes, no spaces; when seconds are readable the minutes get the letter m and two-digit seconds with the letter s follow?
8h25
